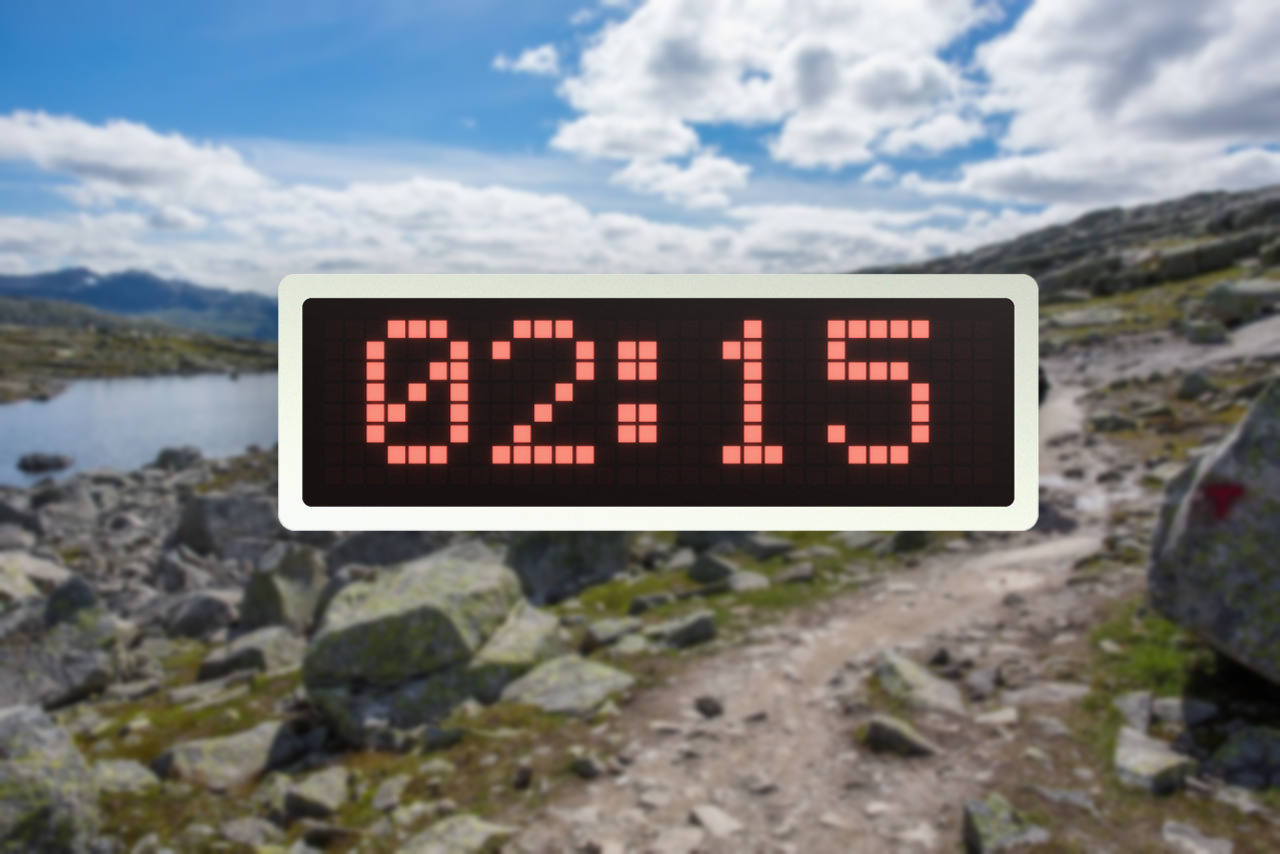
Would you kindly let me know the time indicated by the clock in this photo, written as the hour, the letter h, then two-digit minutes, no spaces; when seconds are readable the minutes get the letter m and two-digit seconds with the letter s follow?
2h15
